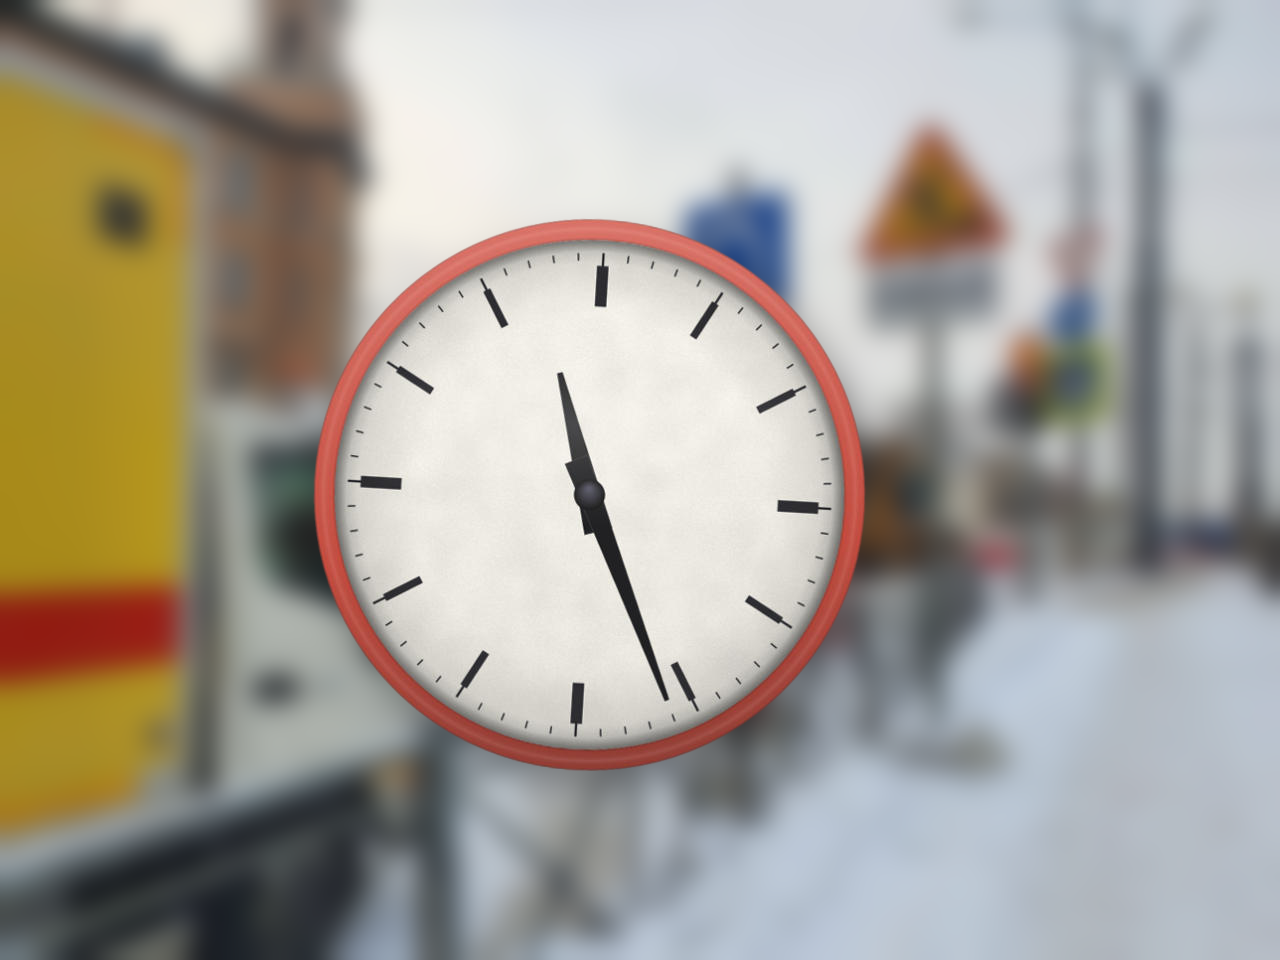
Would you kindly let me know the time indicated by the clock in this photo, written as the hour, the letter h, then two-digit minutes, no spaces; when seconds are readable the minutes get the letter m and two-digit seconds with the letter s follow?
11h26
